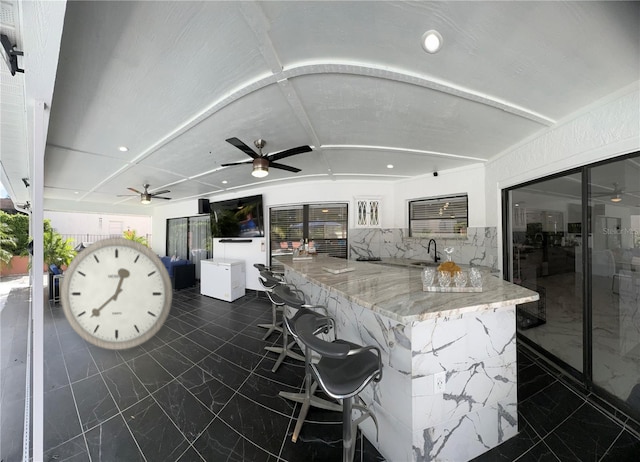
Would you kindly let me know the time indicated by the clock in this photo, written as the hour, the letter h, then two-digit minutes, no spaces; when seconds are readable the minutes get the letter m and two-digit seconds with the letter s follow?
12h38
